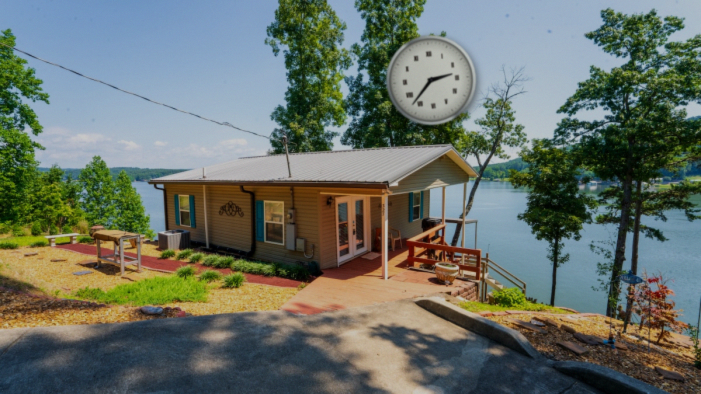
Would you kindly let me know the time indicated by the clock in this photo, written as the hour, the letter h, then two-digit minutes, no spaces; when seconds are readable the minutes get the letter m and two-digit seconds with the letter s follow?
2h37
